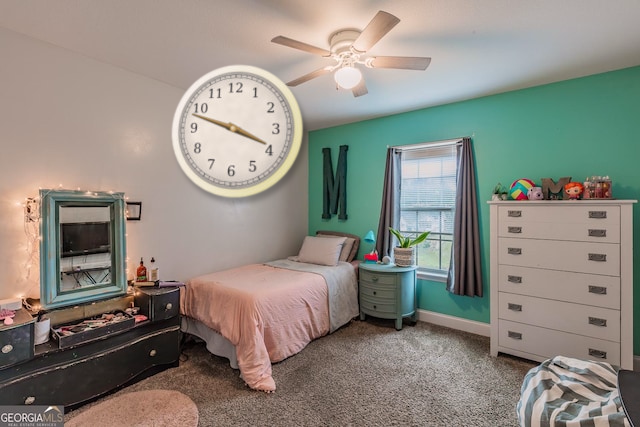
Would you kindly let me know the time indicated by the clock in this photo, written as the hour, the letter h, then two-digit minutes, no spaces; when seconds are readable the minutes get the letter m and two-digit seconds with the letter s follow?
3h48
